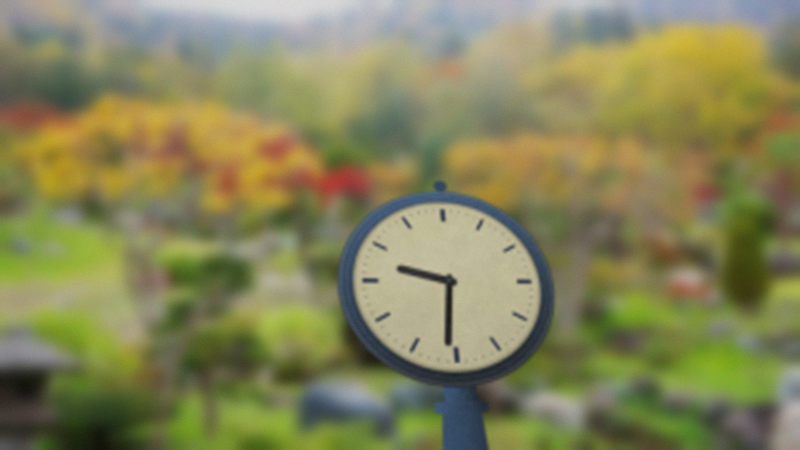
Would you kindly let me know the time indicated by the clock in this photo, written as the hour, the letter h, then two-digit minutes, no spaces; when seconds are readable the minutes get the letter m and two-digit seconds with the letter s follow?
9h31
